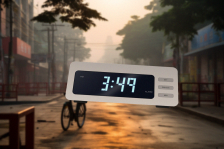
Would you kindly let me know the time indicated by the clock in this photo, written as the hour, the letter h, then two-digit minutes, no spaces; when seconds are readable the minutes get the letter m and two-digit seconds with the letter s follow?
3h49
